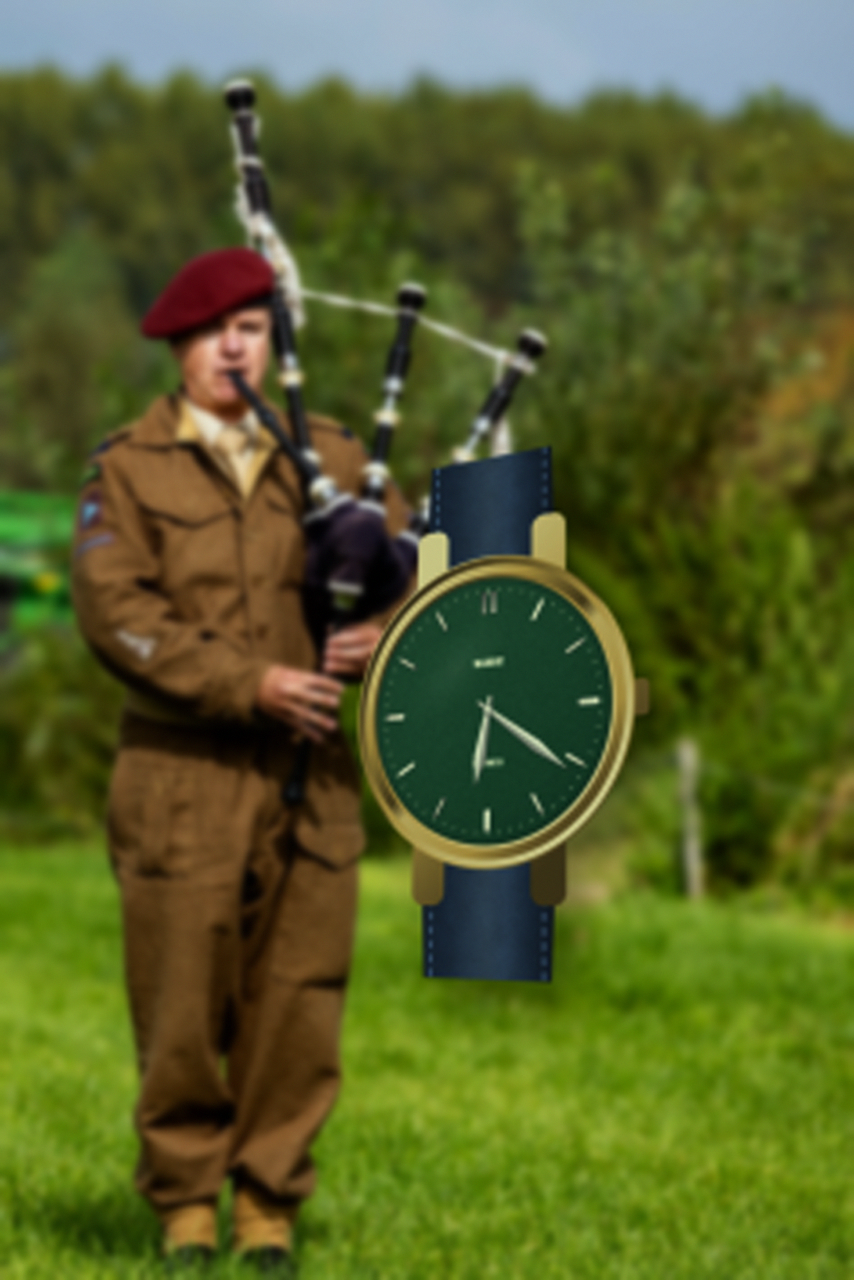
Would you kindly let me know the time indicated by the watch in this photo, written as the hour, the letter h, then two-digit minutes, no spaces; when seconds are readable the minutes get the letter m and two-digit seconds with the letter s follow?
6h21
